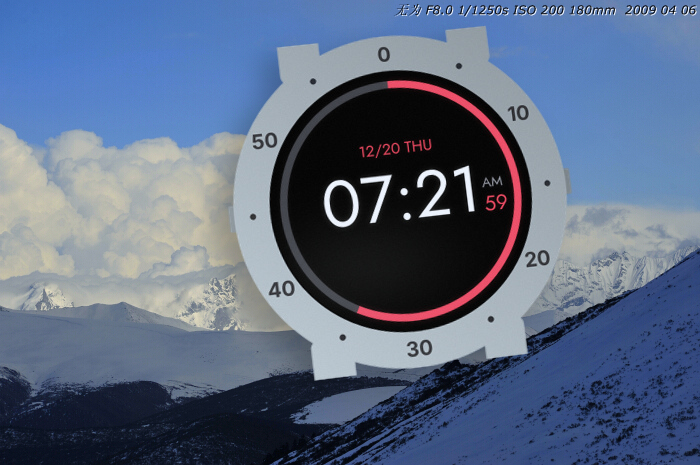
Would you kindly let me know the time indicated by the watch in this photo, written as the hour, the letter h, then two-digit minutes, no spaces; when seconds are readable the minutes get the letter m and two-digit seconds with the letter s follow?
7h21m59s
